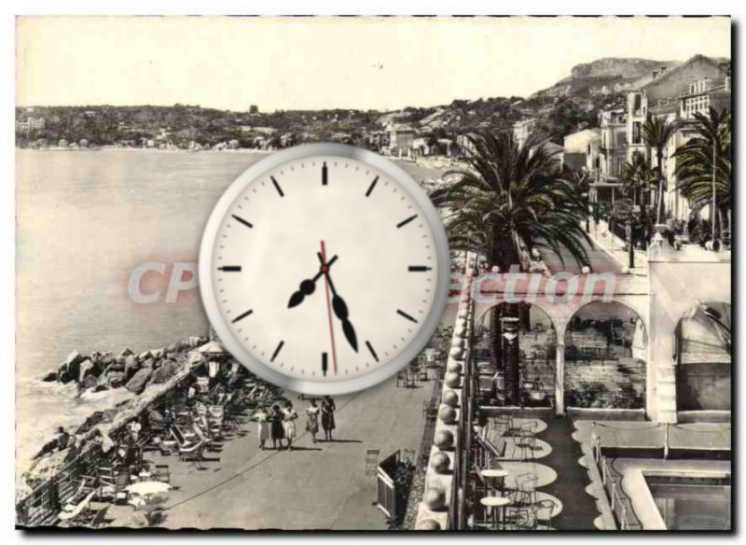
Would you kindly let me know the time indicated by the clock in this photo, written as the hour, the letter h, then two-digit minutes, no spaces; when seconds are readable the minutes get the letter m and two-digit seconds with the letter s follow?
7h26m29s
